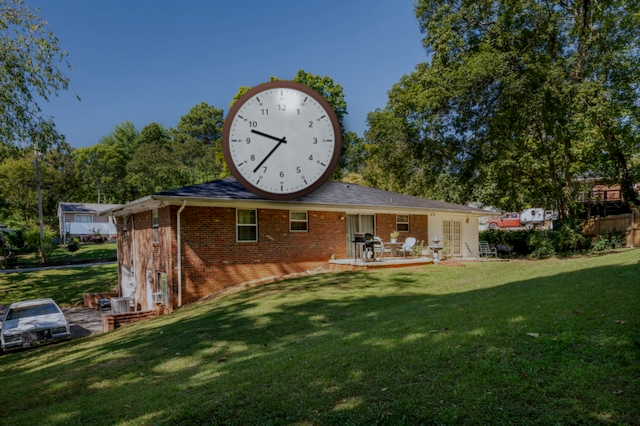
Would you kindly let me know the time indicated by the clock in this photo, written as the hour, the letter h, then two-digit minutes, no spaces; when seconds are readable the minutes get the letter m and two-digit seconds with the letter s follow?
9h37
